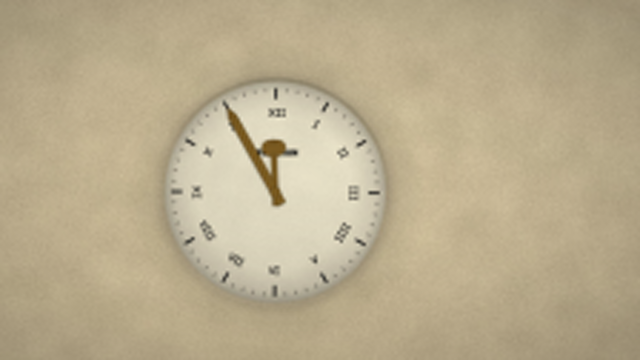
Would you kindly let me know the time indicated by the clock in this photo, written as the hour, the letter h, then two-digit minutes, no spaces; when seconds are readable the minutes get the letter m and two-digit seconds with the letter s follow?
11h55
